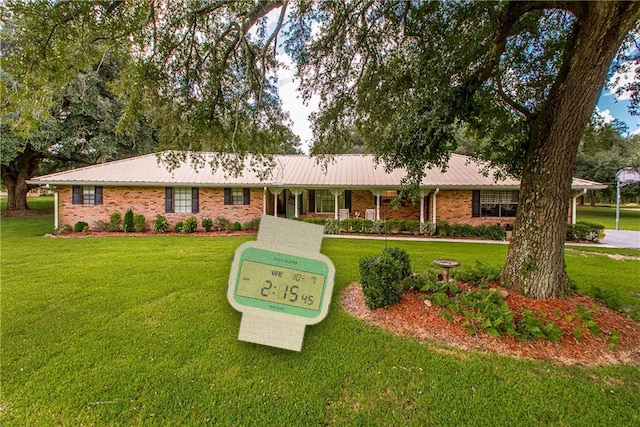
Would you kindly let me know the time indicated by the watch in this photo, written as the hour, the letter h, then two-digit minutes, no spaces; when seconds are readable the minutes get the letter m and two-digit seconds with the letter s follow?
2h15m45s
